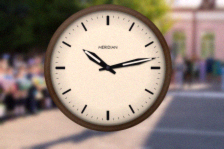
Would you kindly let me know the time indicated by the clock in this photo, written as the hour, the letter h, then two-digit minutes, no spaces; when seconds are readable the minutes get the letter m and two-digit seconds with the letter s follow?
10h13
